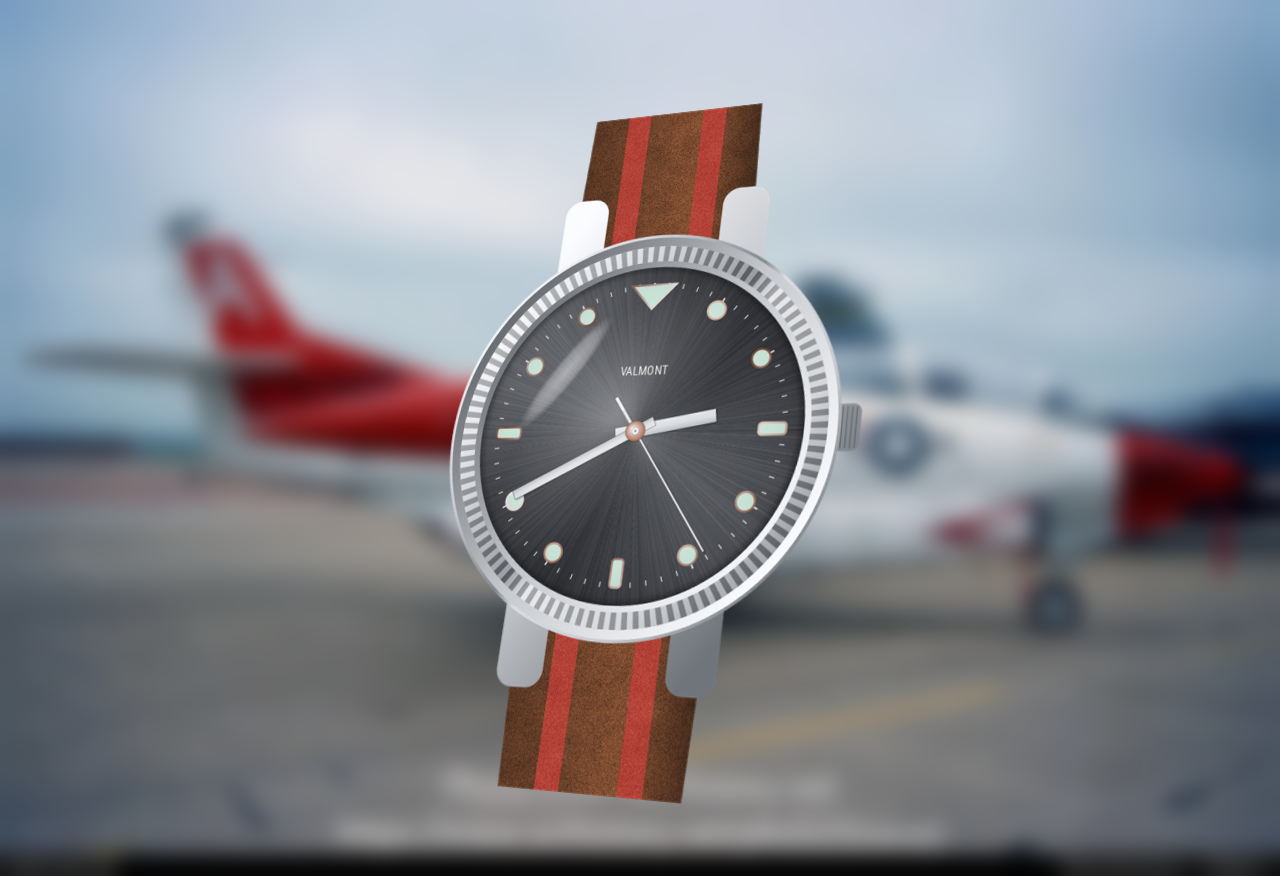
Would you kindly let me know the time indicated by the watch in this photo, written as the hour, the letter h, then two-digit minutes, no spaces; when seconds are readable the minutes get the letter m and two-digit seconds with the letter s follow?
2h40m24s
